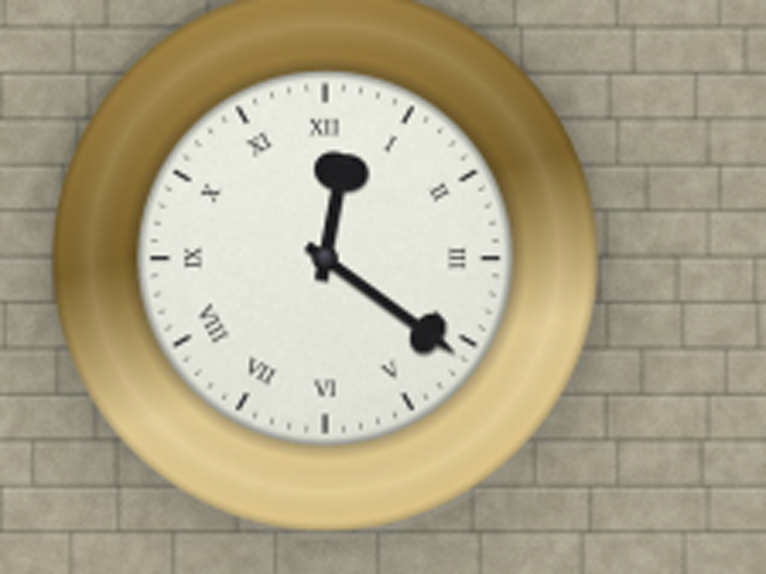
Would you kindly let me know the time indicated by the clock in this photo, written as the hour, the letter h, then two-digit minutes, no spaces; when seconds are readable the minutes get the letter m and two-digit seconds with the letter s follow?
12h21
